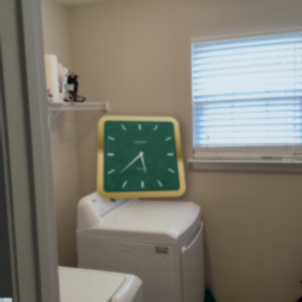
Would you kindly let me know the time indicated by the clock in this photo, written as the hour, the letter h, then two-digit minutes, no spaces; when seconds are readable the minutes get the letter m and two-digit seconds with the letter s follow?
5h38
